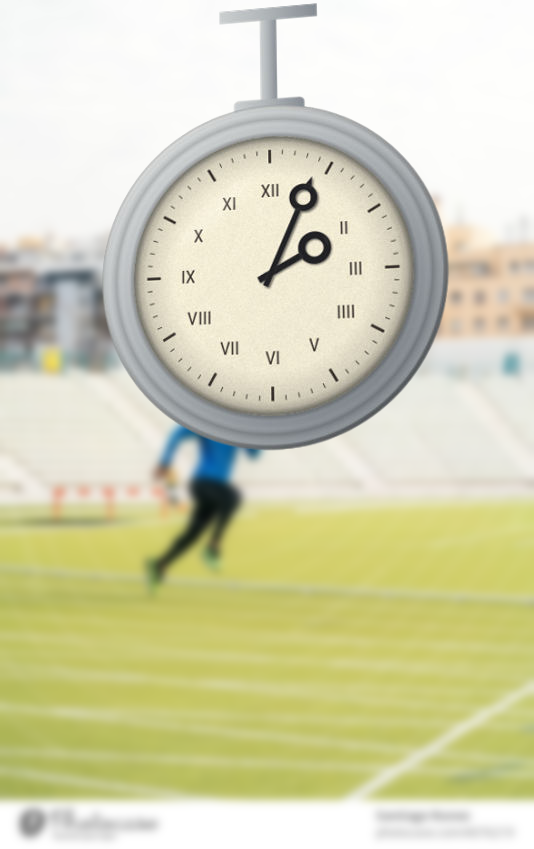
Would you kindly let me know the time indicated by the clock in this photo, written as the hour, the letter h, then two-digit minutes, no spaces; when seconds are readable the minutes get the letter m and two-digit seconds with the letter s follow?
2h04
